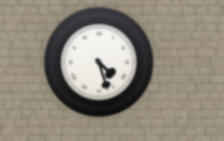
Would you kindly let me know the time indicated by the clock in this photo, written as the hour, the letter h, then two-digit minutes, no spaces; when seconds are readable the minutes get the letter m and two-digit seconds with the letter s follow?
4h27
